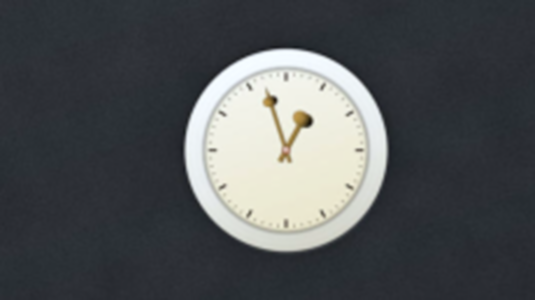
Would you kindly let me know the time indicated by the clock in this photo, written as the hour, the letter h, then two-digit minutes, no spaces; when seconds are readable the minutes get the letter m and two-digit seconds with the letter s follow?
12h57
